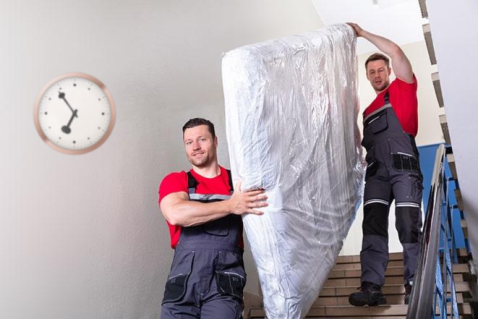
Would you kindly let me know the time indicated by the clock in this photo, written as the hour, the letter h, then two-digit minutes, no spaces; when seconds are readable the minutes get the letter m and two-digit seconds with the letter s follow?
6h54
